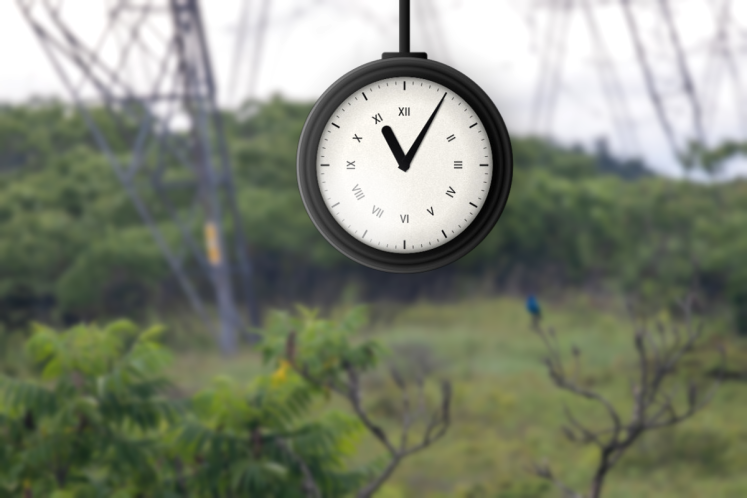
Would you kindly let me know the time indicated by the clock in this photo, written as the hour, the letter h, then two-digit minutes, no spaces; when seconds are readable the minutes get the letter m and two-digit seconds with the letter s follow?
11h05
